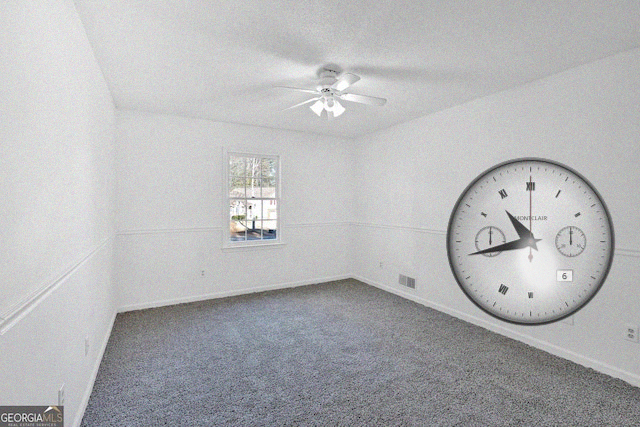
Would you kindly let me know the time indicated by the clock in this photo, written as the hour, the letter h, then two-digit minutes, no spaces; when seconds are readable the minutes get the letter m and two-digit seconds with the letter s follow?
10h43
